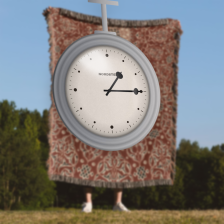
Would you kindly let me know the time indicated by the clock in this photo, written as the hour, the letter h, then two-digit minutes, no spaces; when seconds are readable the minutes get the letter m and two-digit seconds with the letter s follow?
1h15
